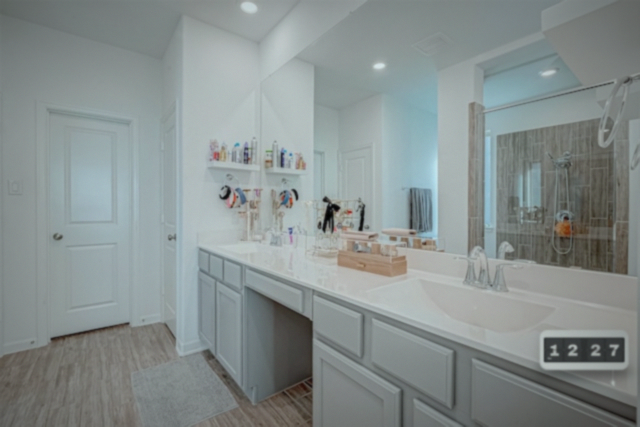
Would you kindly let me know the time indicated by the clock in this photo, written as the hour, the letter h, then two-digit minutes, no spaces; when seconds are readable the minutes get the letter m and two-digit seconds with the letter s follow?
12h27
